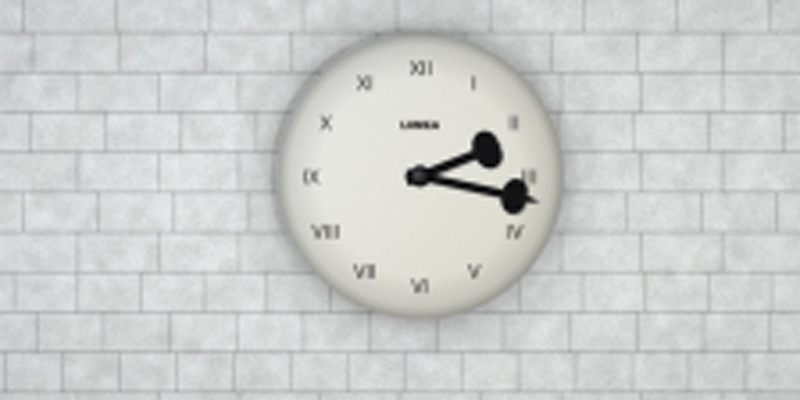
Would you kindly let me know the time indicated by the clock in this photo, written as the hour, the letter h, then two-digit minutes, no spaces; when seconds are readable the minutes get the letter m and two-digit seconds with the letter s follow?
2h17
